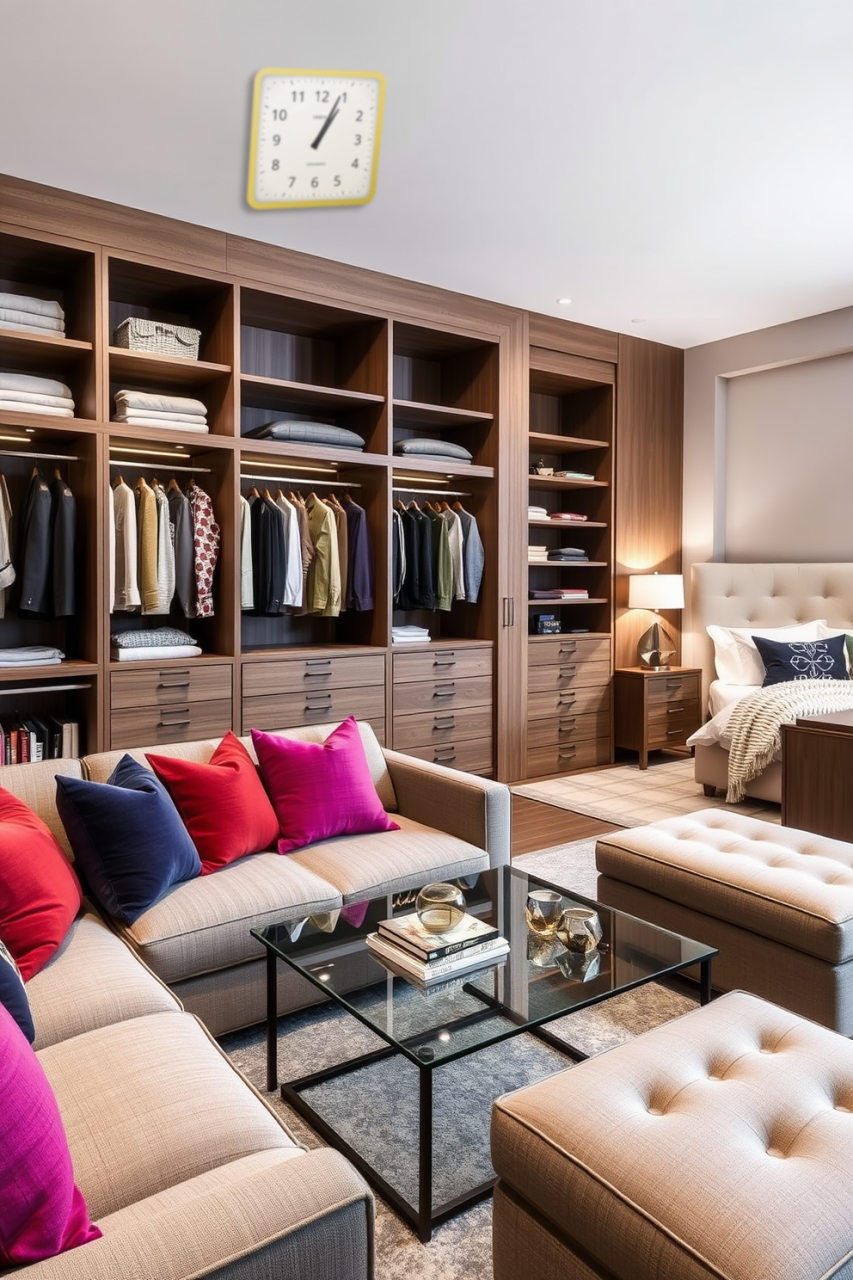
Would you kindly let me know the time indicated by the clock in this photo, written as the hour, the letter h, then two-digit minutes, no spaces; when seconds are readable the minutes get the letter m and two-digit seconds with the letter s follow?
1h04
